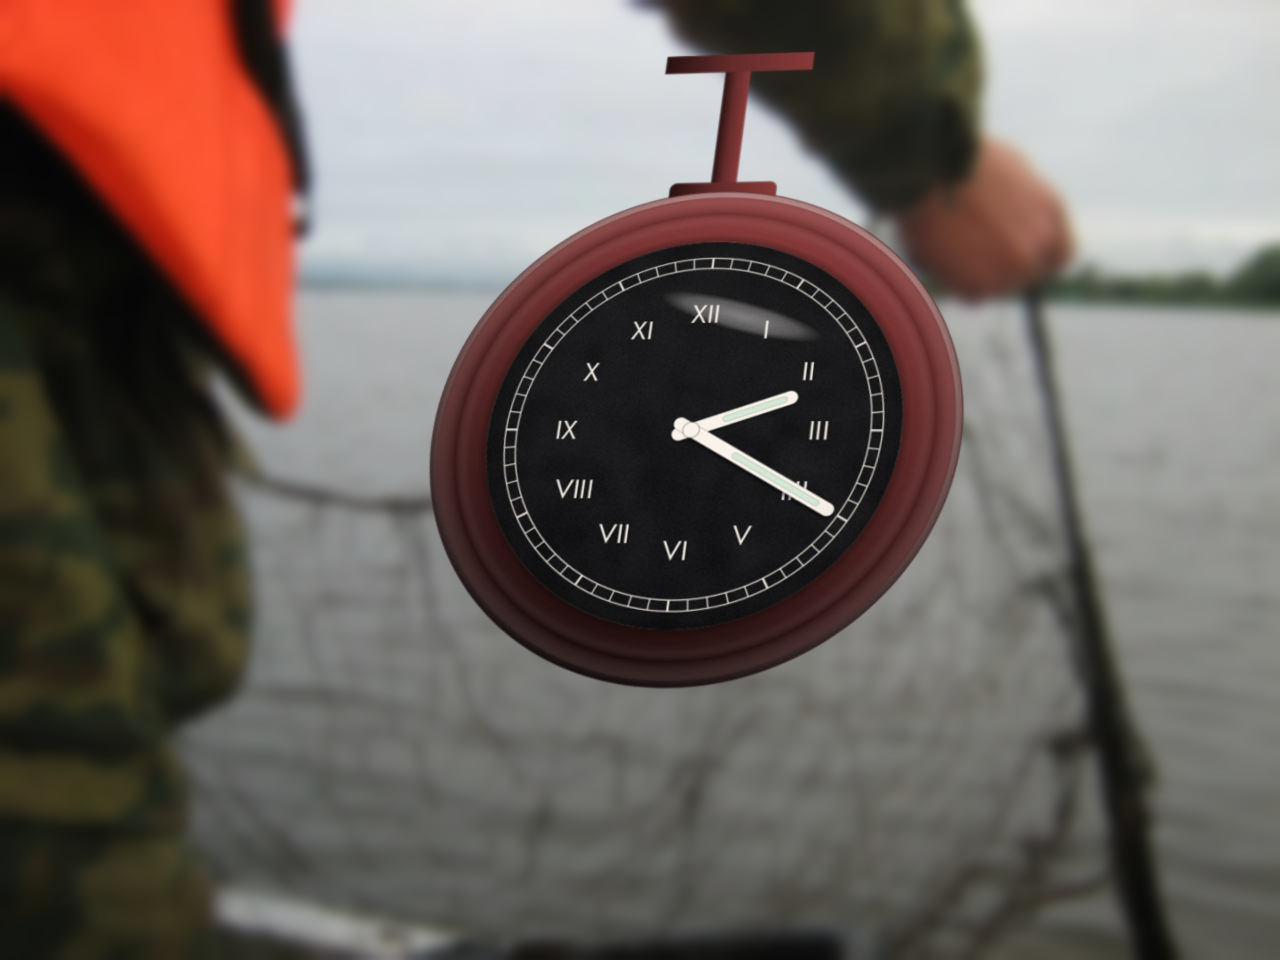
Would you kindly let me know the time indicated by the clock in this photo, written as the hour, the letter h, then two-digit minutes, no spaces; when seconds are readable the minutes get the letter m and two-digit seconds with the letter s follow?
2h20
